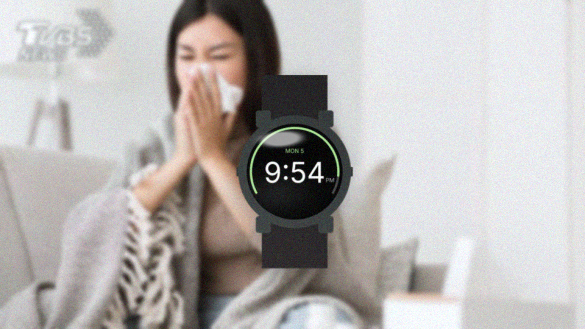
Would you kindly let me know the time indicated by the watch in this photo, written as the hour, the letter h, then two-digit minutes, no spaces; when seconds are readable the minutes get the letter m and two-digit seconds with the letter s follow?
9h54
